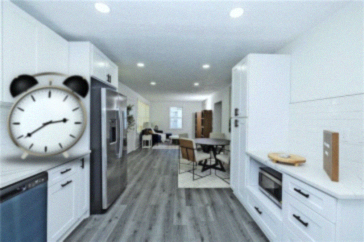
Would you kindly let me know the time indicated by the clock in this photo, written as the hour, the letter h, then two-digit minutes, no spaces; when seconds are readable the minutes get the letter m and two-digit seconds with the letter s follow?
2h39
